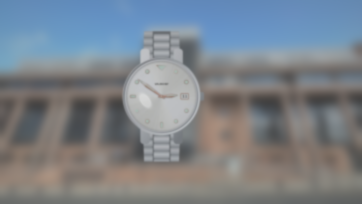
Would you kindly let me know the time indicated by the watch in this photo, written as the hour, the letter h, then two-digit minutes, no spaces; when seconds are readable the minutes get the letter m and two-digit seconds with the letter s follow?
2h51
